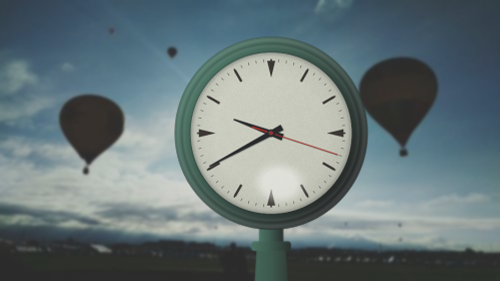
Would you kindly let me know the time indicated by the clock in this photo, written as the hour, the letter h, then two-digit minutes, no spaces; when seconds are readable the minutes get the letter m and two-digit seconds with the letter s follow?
9h40m18s
